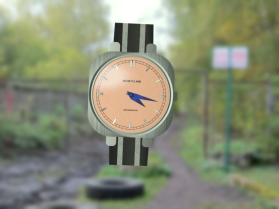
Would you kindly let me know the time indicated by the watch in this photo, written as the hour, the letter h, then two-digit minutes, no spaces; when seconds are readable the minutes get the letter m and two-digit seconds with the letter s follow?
4h17
